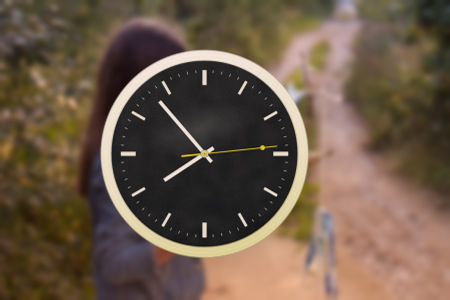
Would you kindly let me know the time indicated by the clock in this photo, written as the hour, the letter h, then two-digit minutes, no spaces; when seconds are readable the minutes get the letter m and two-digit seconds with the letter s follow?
7h53m14s
